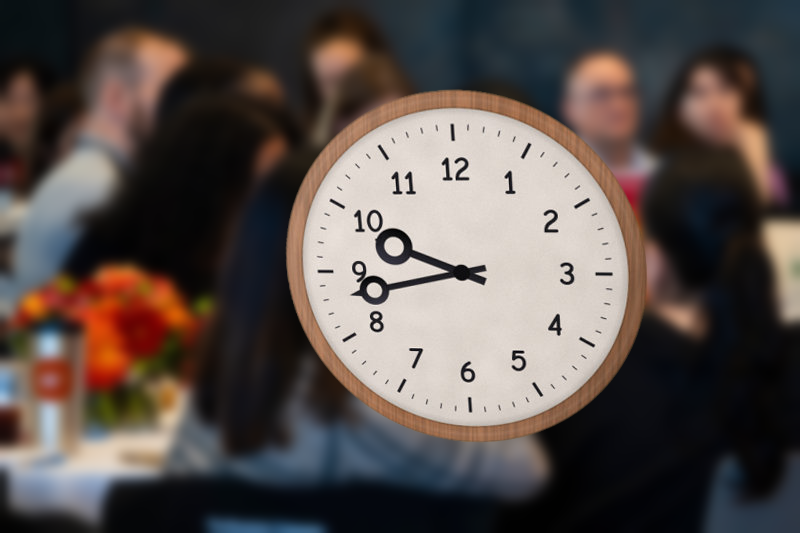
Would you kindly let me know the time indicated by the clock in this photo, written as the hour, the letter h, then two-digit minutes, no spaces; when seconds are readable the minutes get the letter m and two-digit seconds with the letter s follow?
9h43
